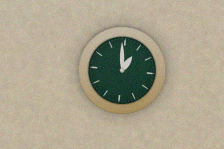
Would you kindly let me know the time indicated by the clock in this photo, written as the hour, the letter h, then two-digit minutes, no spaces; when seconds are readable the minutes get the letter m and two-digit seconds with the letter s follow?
12h59
